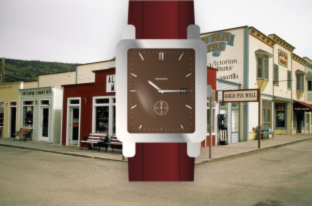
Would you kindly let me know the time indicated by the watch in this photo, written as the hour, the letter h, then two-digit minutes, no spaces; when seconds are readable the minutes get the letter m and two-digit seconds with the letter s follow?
10h15
